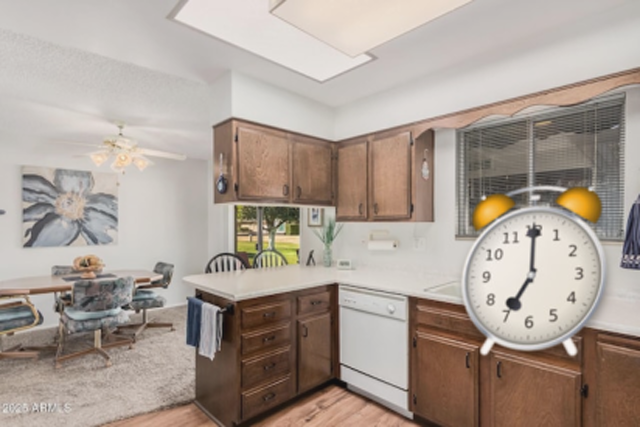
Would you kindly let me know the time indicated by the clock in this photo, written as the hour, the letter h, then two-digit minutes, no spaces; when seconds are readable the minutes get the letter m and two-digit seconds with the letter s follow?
7h00
